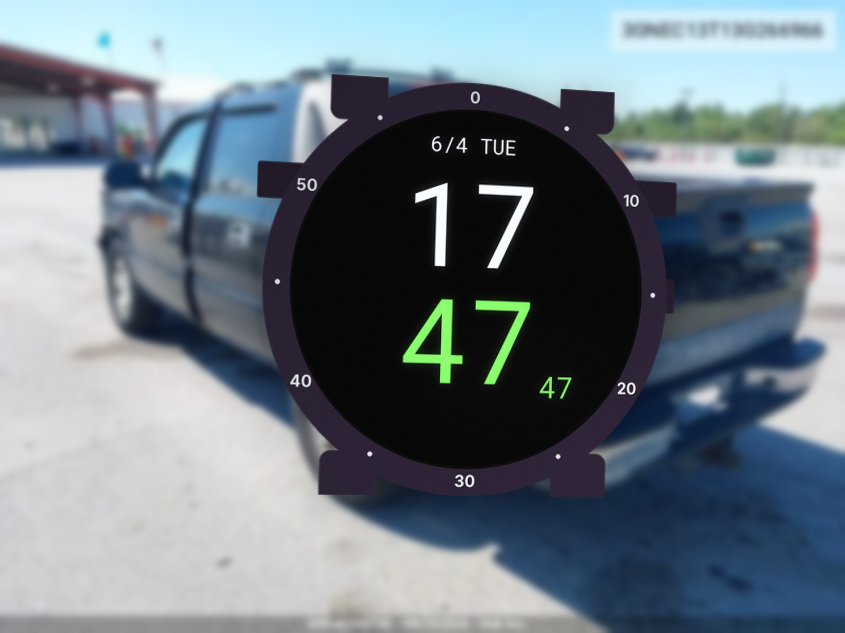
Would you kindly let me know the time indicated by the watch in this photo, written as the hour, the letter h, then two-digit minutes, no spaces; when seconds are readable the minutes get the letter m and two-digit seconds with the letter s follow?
17h47m47s
